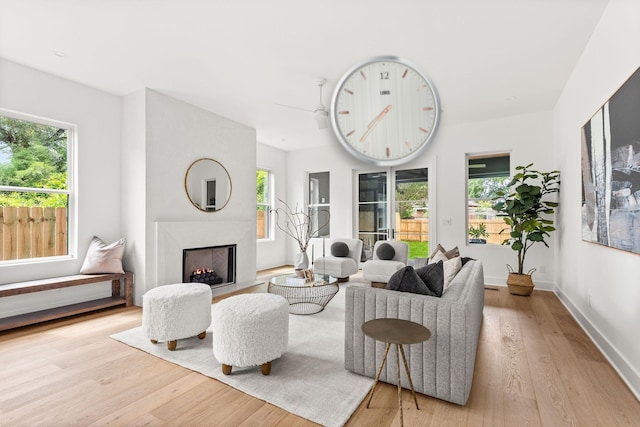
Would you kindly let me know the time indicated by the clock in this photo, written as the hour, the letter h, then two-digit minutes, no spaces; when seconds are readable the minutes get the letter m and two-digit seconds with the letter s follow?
7h37
